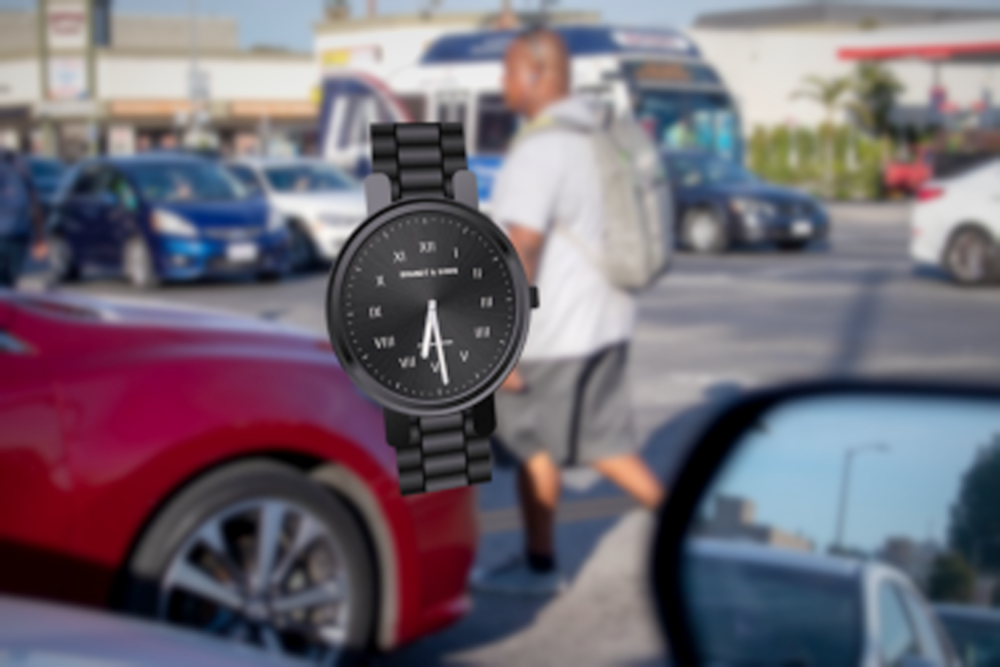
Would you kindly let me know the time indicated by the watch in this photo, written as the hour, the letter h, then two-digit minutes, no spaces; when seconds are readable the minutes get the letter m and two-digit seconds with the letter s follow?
6h29
